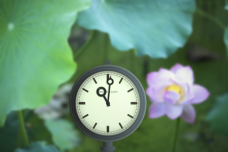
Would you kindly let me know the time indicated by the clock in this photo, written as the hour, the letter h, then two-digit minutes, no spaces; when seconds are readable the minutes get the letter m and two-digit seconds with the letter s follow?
11h01
